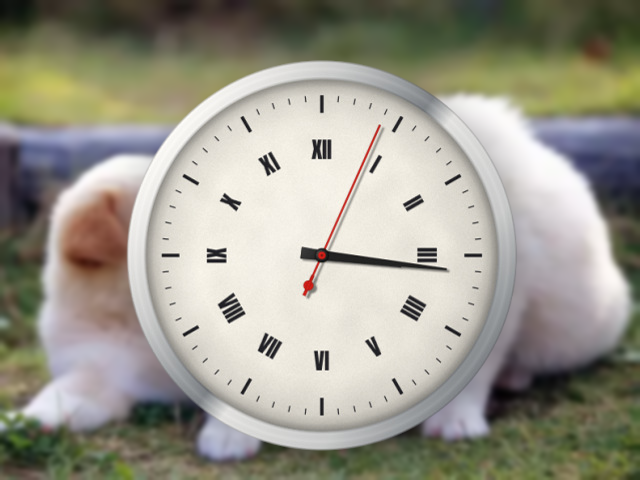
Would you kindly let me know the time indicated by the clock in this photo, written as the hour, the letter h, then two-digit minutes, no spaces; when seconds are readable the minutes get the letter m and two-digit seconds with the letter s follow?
3h16m04s
